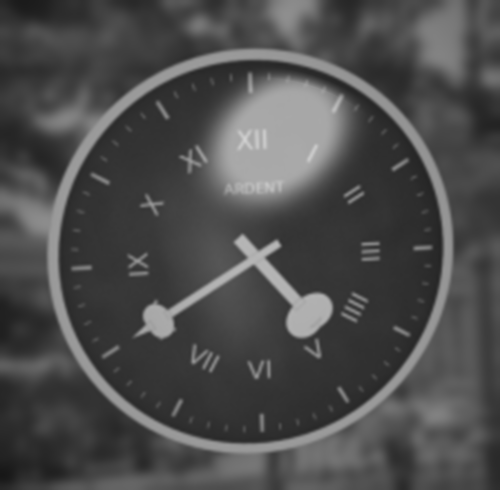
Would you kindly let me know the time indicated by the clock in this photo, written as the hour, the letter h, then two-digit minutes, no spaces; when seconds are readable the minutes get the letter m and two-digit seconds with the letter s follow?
4h40
